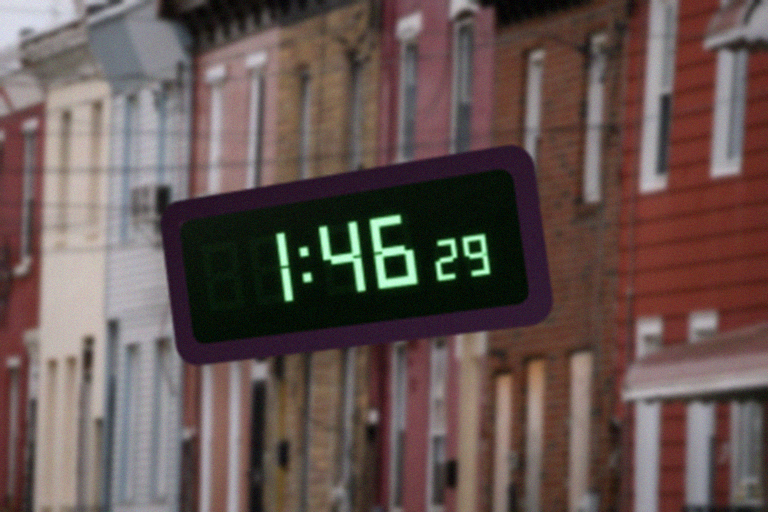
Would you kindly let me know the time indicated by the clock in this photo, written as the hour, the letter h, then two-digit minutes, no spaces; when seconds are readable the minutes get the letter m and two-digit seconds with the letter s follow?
1h46m29s
